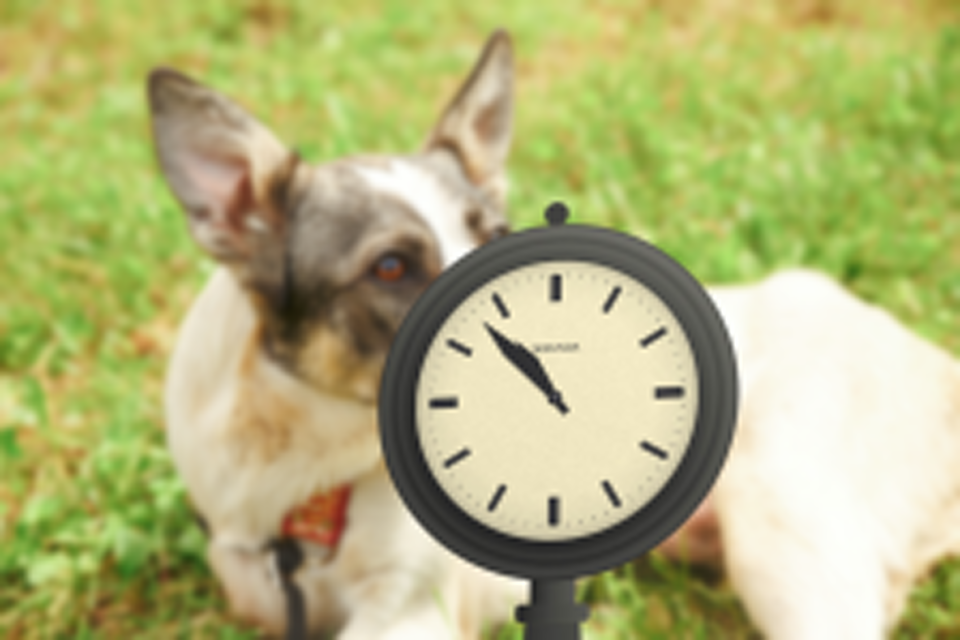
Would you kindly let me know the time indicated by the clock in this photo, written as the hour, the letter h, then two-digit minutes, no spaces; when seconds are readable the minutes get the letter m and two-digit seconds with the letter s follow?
10h53
